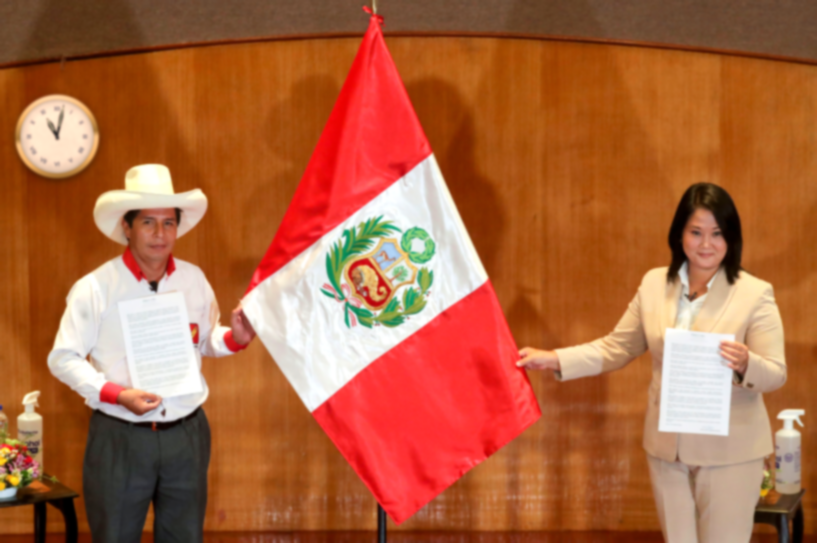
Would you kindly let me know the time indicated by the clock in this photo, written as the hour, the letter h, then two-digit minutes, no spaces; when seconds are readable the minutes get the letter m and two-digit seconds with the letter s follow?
11h02
